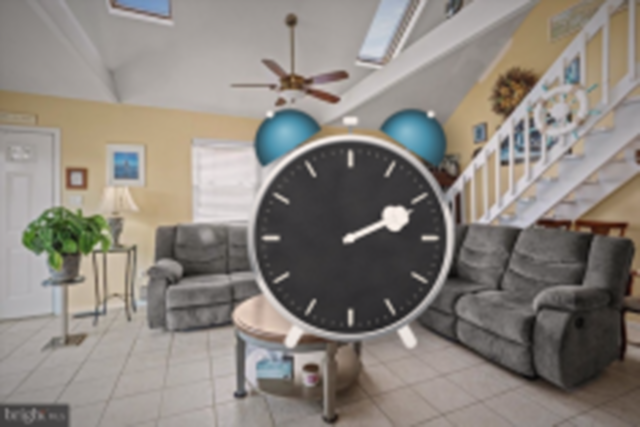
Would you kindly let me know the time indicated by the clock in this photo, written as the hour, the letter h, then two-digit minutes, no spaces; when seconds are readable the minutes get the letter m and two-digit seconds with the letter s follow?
2h11
